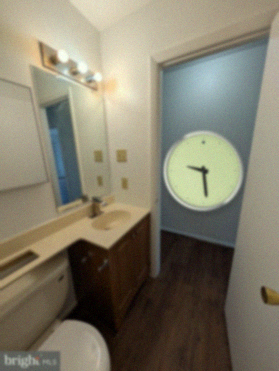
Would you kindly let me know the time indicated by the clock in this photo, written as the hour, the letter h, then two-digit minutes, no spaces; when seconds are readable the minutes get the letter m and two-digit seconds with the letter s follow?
9h29
